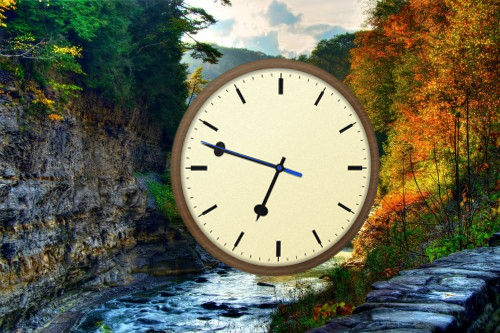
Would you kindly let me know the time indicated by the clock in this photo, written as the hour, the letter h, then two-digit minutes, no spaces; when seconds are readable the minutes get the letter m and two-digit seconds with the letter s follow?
6h47m48s
